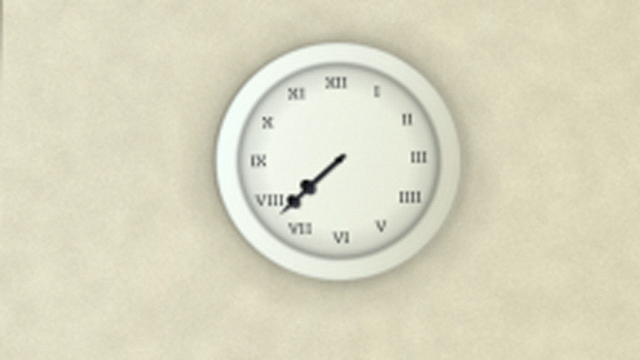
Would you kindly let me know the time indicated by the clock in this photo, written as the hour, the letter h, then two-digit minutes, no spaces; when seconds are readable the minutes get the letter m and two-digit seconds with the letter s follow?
7h38
